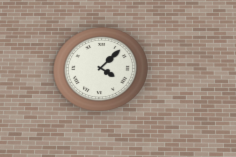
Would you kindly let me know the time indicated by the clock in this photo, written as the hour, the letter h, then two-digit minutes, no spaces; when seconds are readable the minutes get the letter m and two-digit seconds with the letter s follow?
4h07
